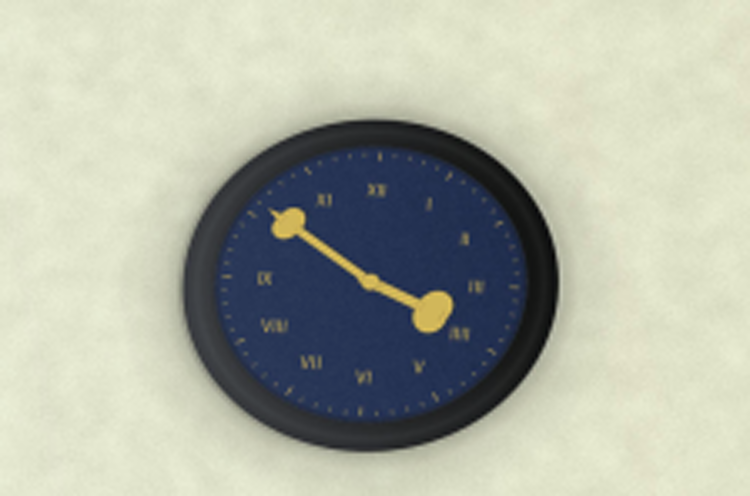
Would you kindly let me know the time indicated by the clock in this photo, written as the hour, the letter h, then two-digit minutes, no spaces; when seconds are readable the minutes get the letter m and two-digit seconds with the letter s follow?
3h51
